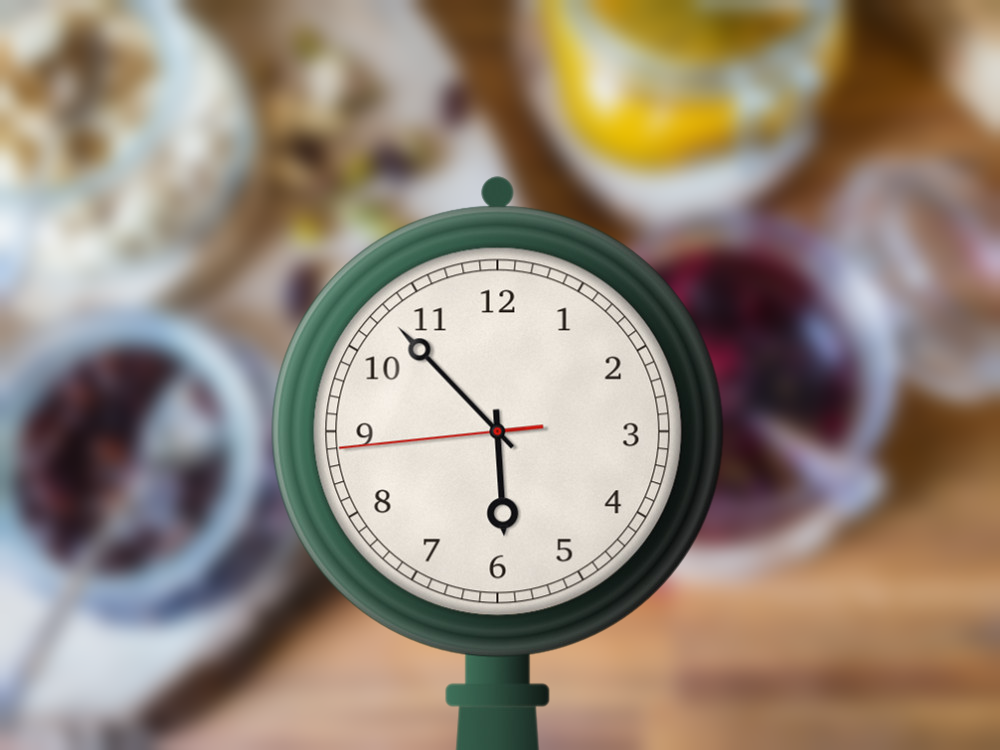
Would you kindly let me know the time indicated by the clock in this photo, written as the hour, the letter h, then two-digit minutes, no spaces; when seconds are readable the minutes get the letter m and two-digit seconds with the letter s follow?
5h52m44s
